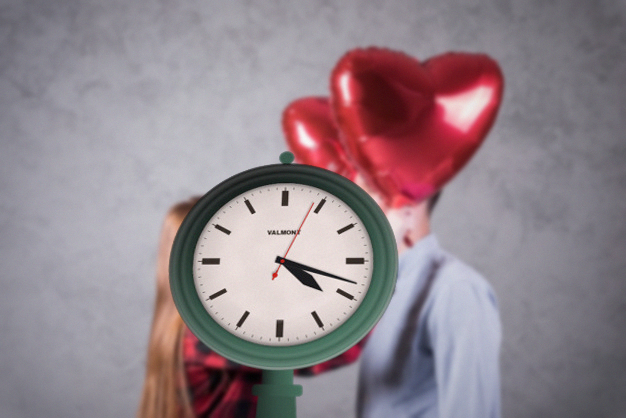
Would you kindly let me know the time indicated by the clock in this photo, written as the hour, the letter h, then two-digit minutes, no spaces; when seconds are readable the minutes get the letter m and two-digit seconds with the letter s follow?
4h18m04s
